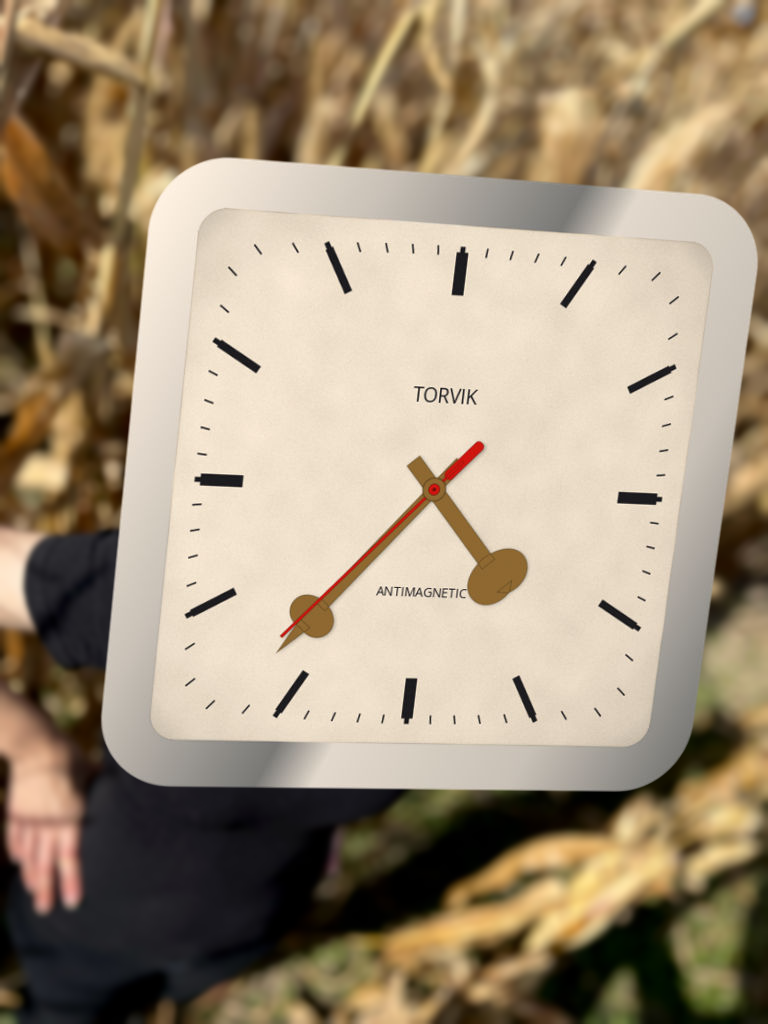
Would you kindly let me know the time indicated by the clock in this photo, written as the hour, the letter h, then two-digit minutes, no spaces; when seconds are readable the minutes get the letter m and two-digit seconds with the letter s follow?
4h36m37s
